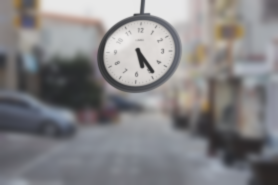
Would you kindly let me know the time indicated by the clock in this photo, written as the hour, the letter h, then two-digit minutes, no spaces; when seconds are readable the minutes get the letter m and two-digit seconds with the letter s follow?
5h24
